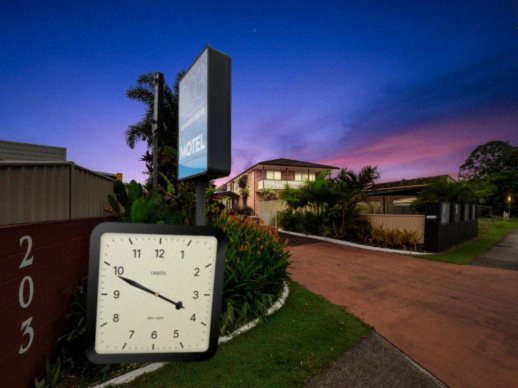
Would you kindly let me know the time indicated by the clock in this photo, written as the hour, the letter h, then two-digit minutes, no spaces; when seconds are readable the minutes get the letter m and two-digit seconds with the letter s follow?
3h49
